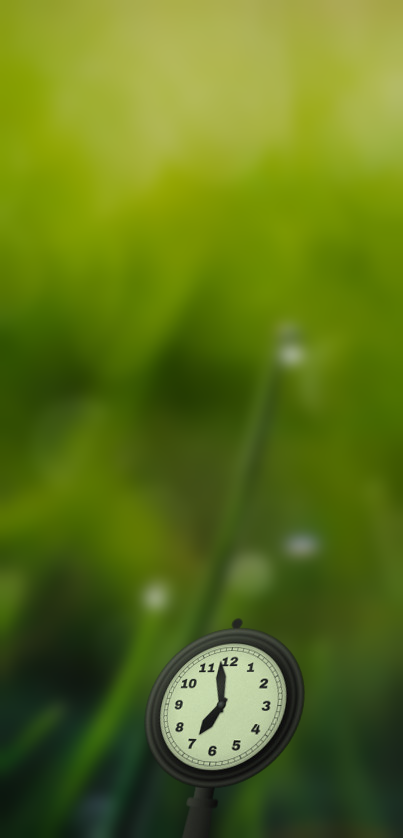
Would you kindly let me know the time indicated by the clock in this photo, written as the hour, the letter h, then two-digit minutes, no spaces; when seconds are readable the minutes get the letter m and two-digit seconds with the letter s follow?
6h58
